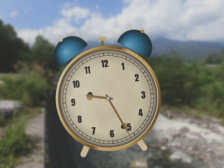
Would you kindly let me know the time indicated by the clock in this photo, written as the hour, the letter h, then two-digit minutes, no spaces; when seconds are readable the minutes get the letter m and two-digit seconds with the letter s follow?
9h26
